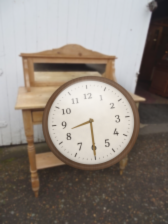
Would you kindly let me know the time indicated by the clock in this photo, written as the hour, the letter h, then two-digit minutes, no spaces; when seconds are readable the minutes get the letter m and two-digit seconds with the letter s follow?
8h30
